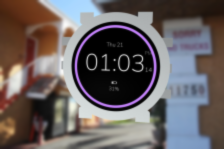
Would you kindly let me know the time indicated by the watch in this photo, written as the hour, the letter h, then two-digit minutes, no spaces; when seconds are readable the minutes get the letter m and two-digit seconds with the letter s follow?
1h03
